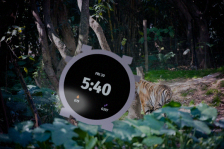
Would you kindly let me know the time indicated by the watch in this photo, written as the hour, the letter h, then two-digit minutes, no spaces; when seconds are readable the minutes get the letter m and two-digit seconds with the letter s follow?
5h40
